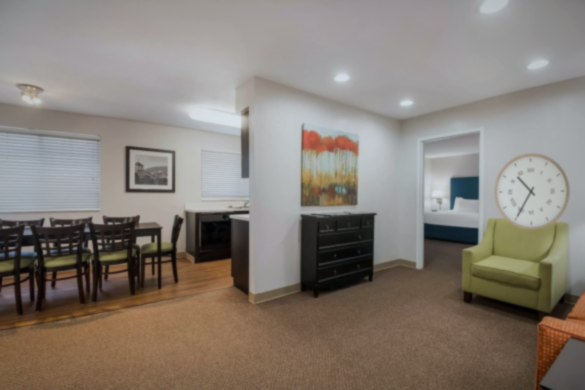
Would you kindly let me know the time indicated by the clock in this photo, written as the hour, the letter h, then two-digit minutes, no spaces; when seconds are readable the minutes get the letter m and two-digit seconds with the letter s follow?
10h35
